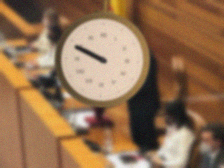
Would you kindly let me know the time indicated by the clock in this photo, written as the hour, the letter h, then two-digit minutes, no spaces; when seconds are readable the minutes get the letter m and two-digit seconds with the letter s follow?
9h49
